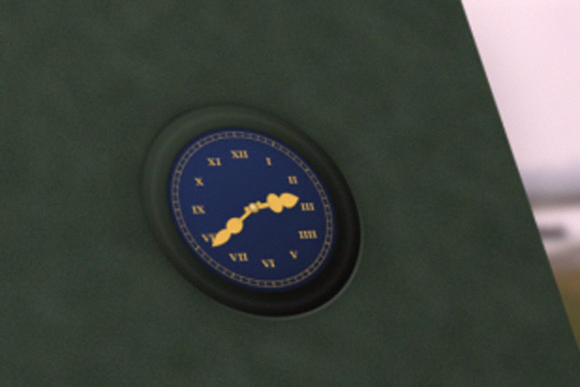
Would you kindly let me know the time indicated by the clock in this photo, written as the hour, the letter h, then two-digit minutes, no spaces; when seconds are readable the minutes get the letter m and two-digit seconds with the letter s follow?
2h39
